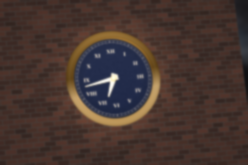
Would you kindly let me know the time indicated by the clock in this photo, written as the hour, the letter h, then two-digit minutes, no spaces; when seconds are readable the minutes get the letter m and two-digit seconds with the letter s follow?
6h43
